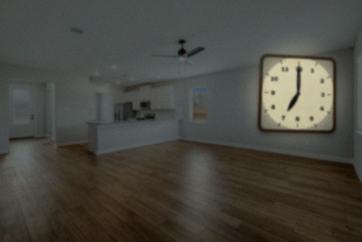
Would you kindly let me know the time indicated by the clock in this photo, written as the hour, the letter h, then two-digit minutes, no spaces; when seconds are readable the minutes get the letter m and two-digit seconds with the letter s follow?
7h00
